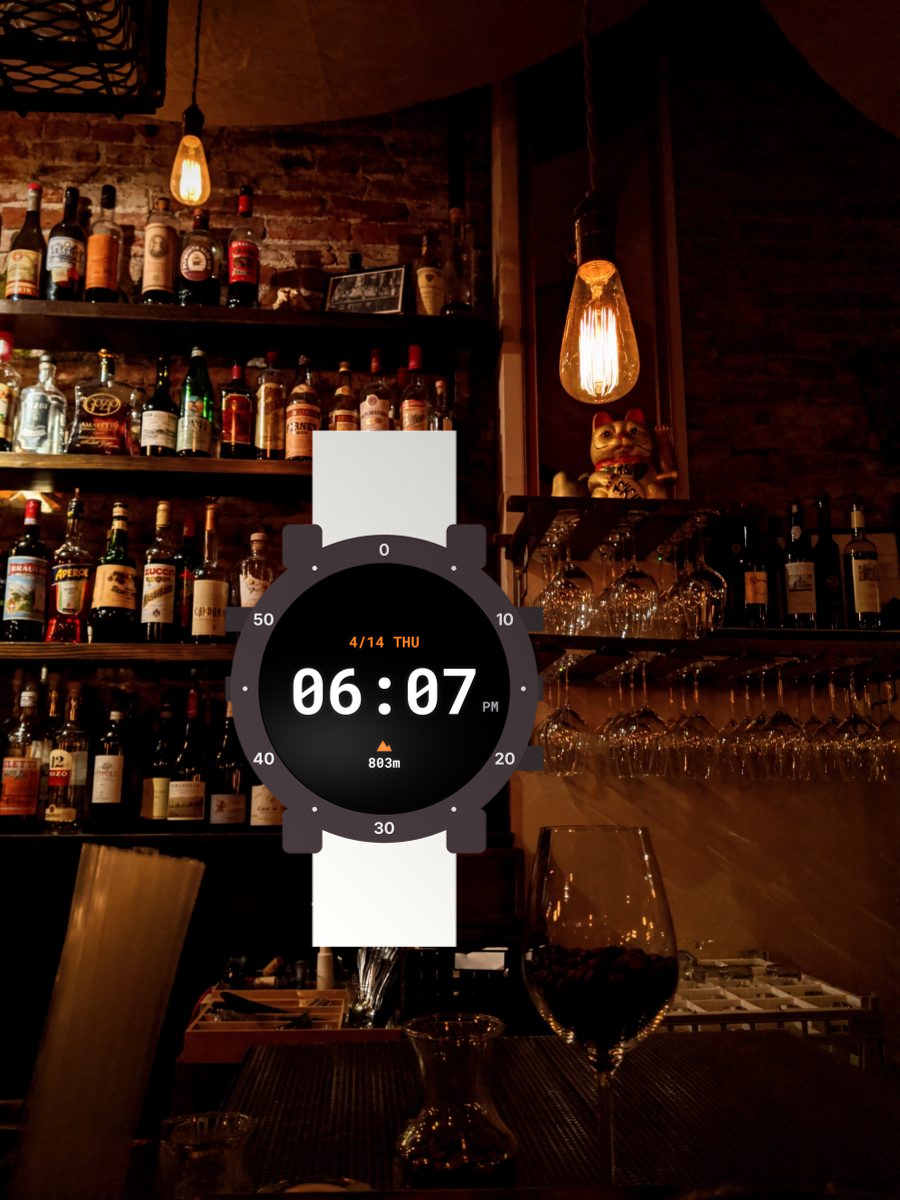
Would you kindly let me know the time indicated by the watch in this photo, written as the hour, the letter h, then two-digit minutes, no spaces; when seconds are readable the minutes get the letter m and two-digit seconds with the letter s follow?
6h07
